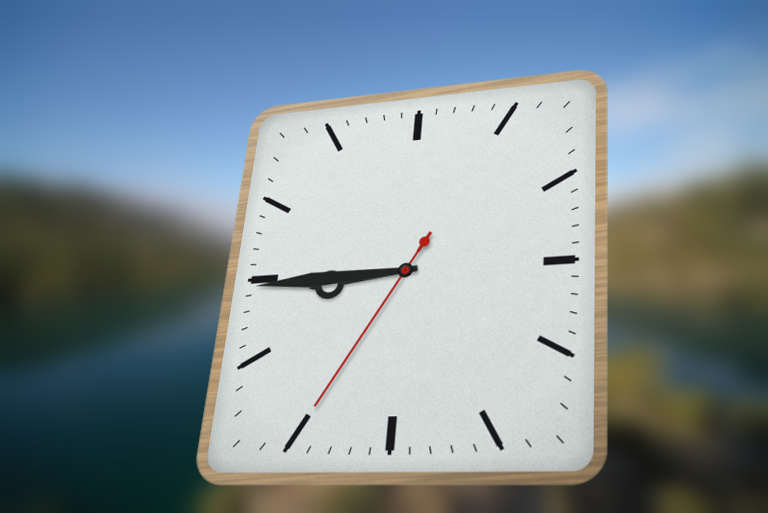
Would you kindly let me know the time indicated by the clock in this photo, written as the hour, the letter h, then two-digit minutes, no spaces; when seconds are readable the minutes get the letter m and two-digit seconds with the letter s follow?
8h44m35s
